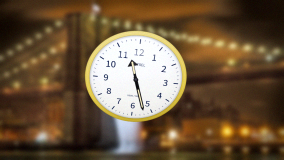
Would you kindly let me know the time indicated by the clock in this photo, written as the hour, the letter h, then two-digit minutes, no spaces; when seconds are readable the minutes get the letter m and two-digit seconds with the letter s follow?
11h27
